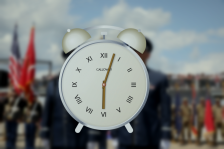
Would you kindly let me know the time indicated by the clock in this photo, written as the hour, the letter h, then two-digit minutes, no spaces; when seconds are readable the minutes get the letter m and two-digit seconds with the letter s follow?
6h03
